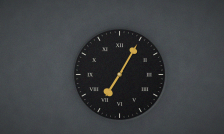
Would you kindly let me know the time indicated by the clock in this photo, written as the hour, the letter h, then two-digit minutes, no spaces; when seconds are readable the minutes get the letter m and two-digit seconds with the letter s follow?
7h05
